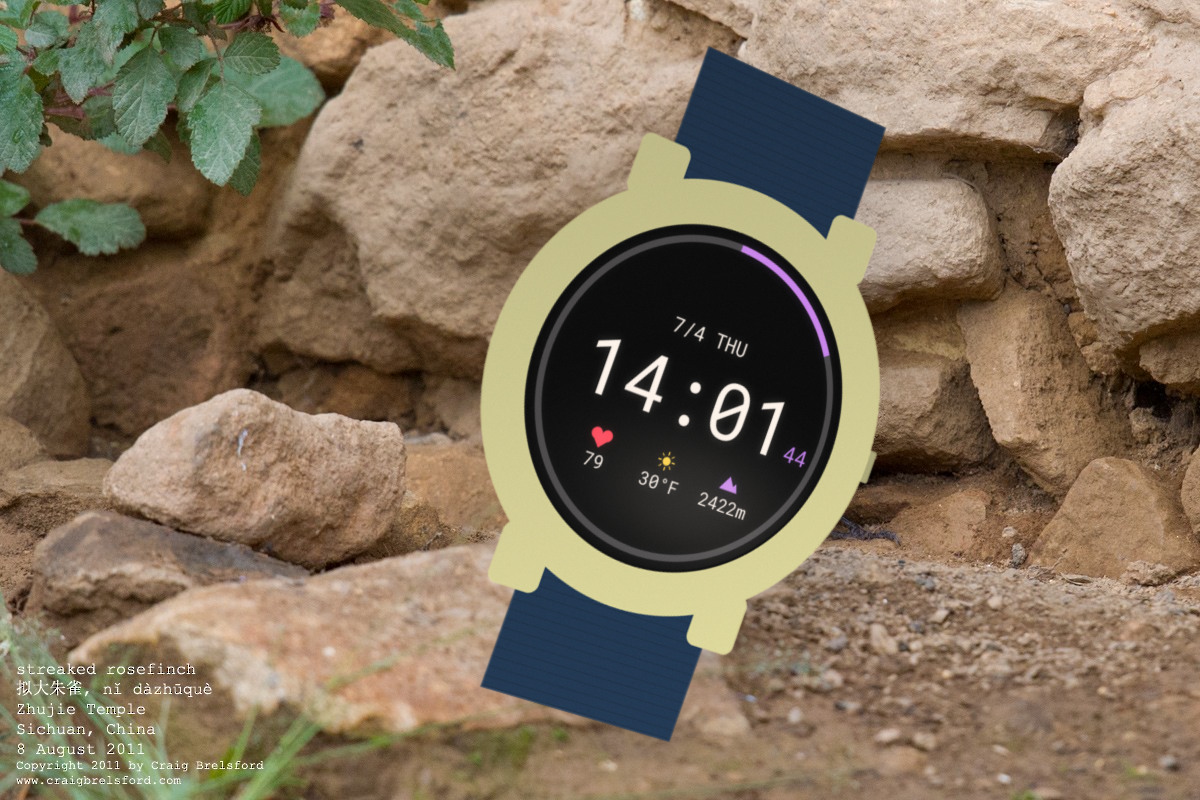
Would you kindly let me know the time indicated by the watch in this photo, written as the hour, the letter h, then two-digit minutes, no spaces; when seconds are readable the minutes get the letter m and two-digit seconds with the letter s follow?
14h01m44s
